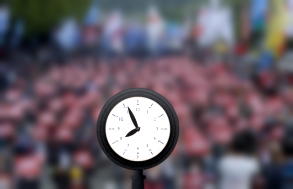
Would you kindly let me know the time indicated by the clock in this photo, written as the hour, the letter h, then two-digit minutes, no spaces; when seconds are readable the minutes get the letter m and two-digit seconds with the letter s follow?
7h56
